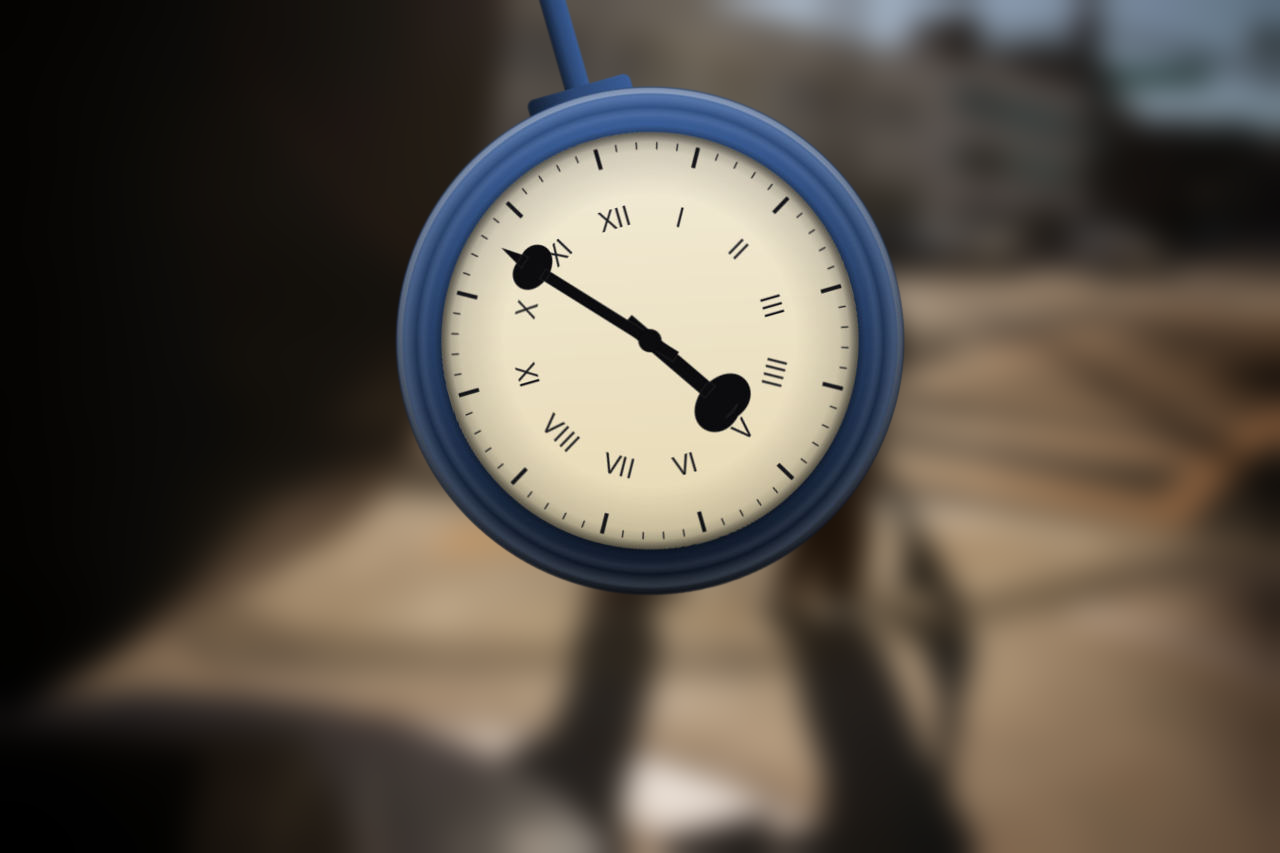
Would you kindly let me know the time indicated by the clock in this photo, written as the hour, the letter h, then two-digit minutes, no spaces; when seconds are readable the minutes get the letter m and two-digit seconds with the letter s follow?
4h53
